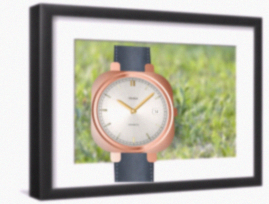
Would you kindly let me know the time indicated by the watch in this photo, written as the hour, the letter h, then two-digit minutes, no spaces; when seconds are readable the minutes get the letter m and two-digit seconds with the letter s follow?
10h08
